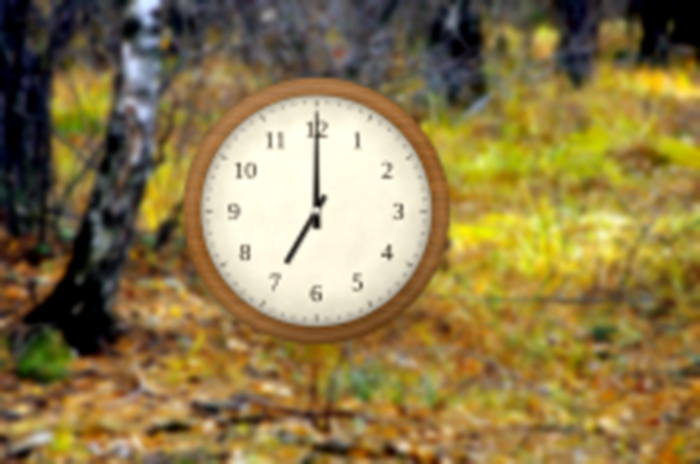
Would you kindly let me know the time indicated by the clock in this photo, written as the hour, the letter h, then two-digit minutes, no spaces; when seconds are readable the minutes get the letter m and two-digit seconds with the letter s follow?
7h00
